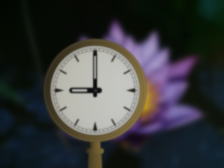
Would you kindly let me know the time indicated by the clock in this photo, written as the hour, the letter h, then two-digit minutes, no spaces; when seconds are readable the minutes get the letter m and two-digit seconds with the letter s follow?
9h00
